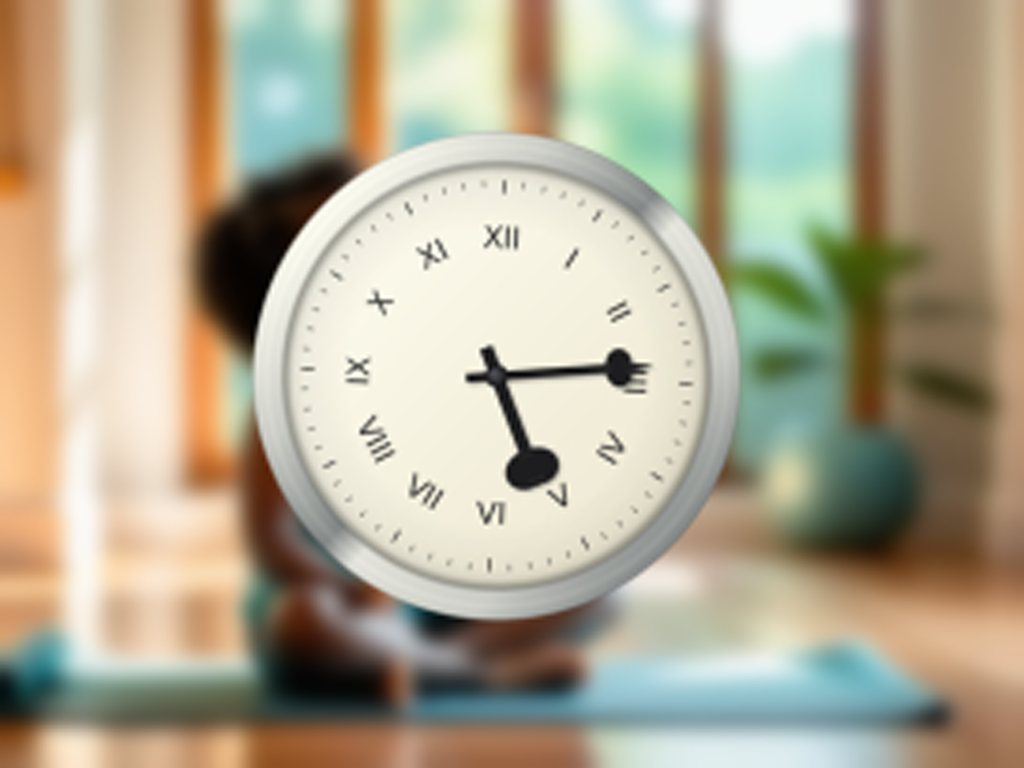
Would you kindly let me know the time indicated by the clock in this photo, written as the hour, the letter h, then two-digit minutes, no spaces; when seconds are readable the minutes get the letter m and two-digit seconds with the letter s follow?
5h14
